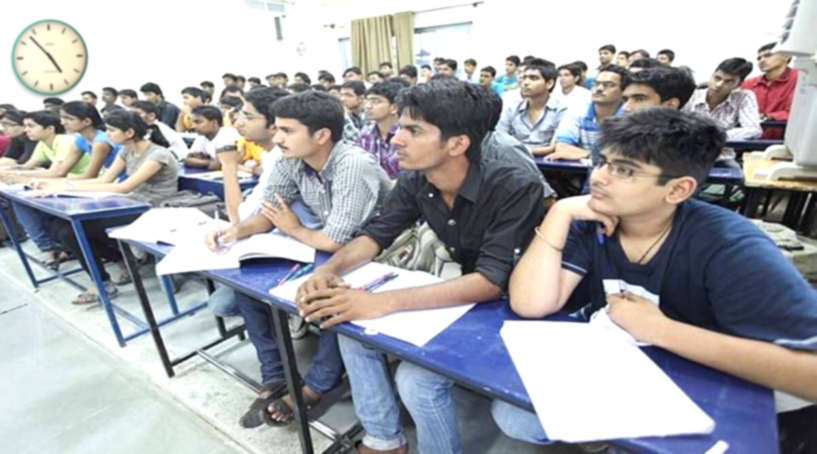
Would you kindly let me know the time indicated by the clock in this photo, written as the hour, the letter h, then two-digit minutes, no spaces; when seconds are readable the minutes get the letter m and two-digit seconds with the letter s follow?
4h53
